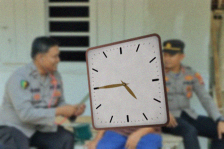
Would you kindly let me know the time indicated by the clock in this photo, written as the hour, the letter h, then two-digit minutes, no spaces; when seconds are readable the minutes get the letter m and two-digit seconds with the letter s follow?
4h45
